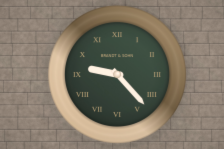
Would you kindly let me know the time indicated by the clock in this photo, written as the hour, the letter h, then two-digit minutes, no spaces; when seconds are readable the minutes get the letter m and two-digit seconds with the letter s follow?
9h23
